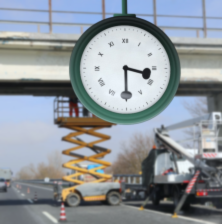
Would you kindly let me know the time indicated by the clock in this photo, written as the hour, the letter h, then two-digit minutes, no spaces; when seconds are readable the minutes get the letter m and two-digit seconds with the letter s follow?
3h30
